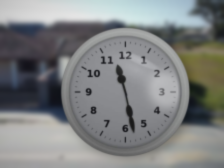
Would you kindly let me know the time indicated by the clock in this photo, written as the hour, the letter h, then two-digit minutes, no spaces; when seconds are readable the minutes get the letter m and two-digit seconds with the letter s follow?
11h28
